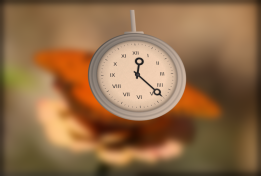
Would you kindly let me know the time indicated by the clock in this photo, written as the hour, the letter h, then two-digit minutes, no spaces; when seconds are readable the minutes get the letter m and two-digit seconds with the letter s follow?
12h23
